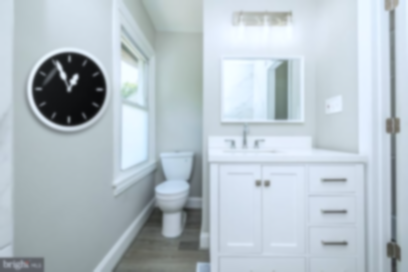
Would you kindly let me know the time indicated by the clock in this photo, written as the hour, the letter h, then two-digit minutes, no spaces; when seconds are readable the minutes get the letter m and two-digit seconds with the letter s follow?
12h56
